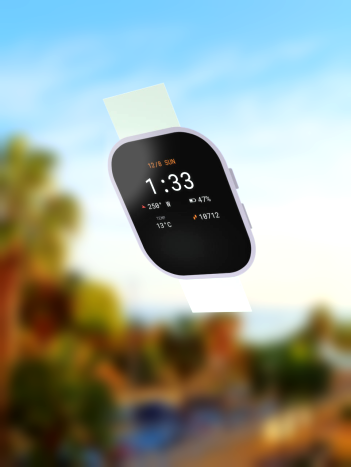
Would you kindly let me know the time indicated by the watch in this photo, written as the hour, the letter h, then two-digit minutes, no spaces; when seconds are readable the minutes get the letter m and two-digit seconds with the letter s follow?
1h33
